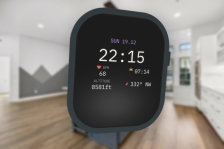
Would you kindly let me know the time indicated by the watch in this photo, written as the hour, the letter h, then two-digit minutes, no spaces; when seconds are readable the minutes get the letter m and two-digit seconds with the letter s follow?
22h15
